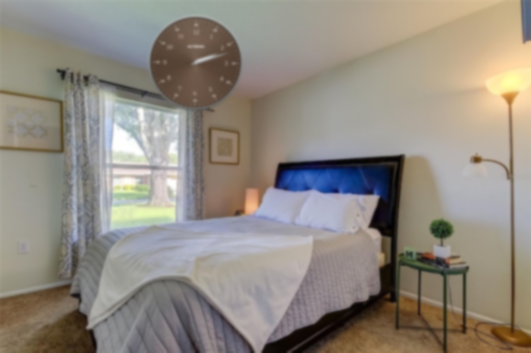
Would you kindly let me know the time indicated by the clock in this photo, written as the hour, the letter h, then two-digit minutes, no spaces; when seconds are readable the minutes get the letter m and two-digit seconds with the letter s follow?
2h12
